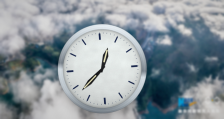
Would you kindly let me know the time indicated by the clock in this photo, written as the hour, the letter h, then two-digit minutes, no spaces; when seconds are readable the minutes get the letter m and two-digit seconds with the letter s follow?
12h38
